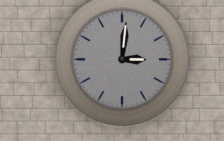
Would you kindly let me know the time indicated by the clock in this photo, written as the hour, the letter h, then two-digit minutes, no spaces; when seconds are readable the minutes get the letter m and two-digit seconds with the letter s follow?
3h01
